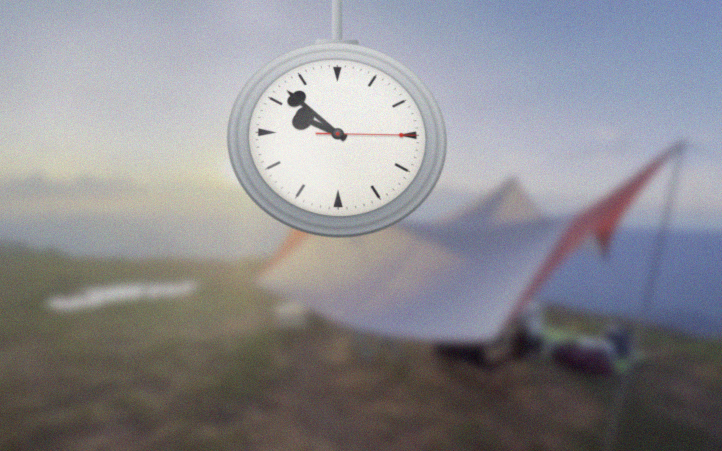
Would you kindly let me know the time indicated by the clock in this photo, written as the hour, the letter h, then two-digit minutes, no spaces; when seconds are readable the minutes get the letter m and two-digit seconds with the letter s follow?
9h52m15s
